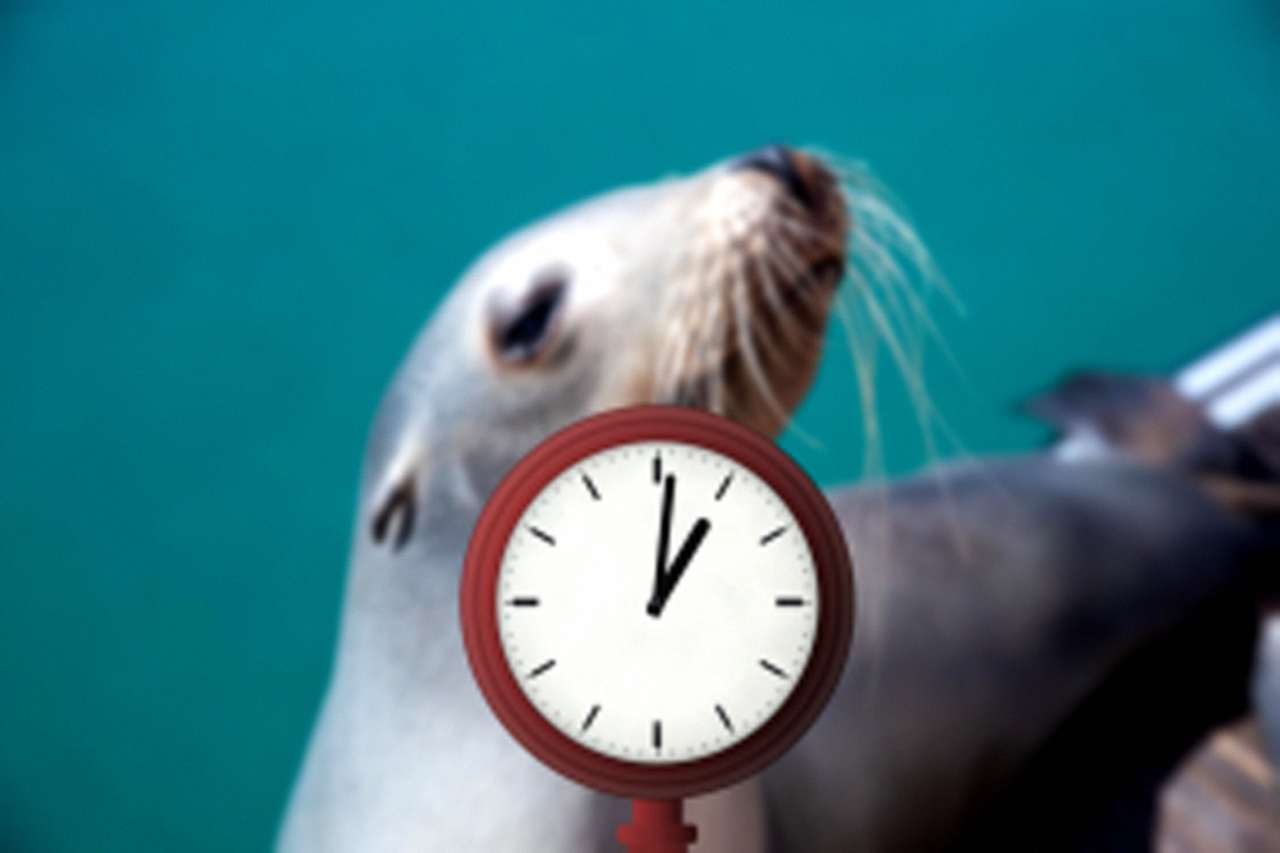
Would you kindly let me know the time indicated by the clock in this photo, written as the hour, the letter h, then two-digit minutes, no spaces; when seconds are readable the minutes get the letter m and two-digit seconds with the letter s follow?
1h01
